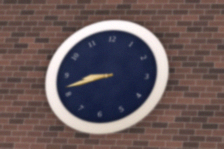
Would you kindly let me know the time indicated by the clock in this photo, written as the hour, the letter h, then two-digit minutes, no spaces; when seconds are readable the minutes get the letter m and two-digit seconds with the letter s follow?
8h42
